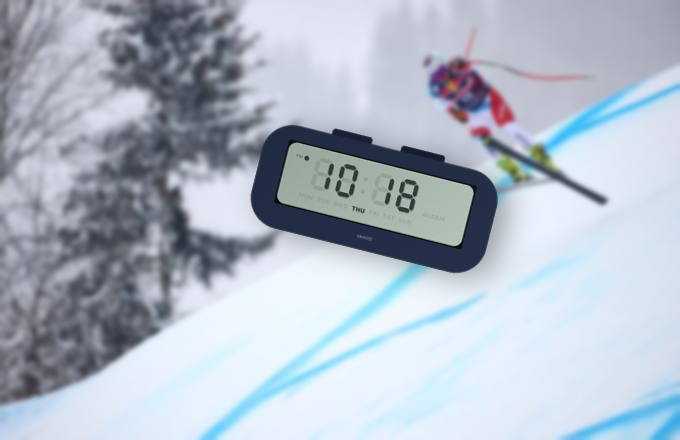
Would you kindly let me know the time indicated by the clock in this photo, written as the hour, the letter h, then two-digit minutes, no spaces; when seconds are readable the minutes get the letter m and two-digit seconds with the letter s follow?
10h18
